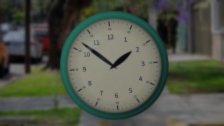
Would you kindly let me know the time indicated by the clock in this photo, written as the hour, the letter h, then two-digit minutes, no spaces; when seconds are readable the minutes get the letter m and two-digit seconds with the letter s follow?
1h52
